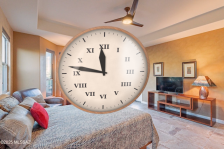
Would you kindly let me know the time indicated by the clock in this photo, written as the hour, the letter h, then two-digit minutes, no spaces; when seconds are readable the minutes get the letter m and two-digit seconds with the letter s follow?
11h47
